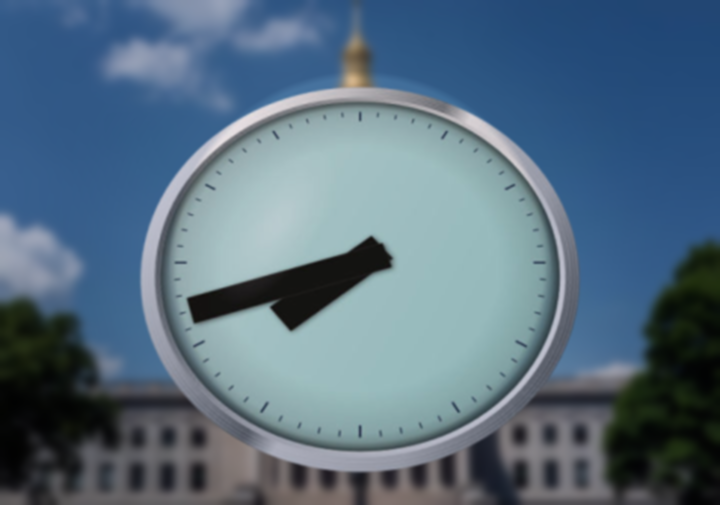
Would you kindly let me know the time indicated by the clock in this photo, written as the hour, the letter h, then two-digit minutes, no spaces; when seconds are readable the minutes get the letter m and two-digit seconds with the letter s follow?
7h42
